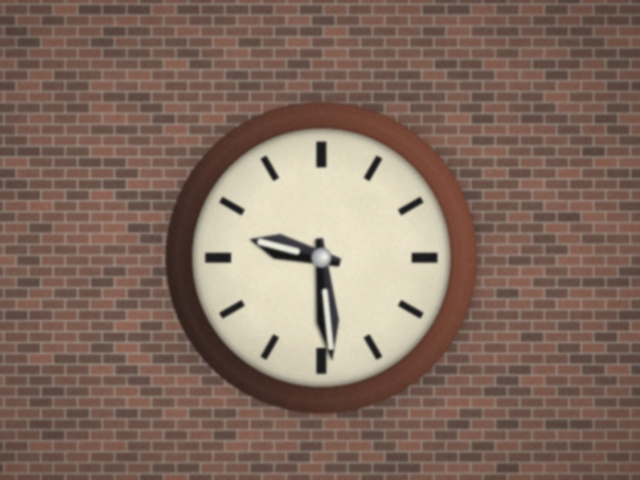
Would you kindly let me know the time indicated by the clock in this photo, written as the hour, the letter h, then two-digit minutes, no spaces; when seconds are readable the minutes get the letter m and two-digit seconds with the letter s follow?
9h29
